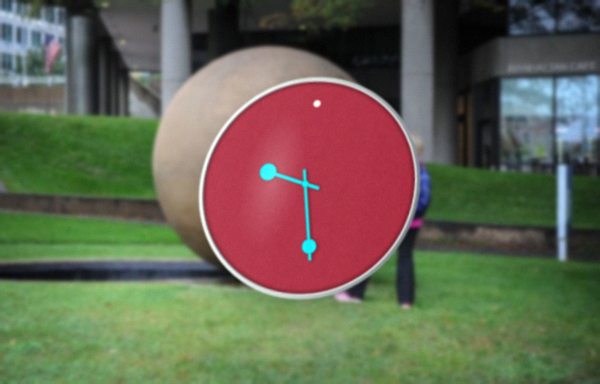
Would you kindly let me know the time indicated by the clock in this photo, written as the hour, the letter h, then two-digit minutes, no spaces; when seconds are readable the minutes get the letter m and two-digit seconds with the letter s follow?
9h28
